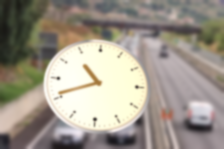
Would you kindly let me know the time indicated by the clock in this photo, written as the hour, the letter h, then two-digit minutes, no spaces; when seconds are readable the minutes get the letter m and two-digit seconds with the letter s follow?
10h41
